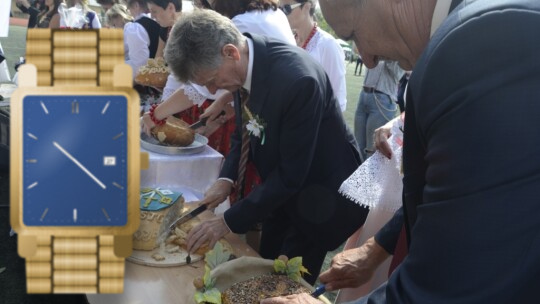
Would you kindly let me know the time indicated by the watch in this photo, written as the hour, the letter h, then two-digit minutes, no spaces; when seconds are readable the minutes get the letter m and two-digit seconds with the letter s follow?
10h22
